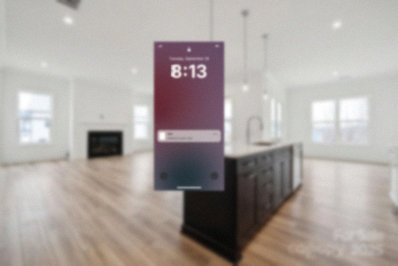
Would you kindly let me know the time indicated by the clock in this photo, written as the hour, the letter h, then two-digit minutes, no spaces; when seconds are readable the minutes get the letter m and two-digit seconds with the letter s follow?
8h13
